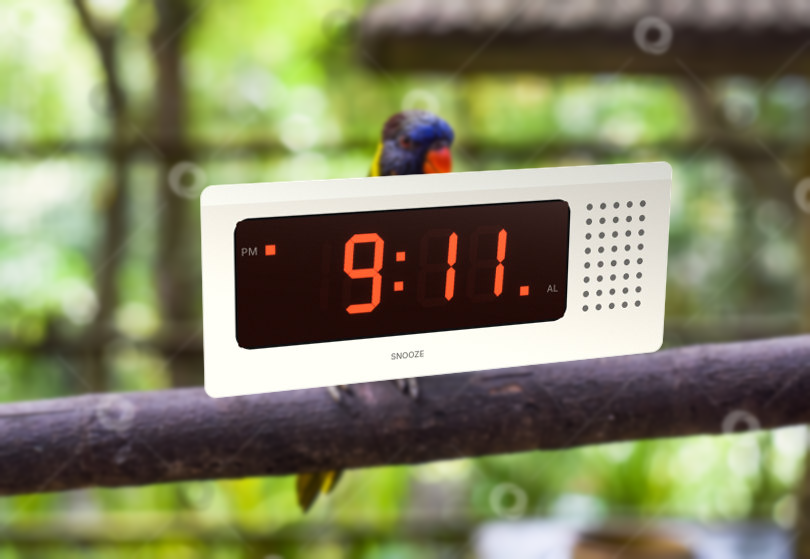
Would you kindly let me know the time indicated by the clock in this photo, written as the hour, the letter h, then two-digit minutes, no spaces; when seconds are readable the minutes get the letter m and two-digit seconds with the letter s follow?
9h11
